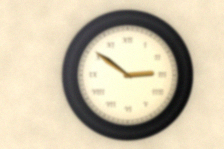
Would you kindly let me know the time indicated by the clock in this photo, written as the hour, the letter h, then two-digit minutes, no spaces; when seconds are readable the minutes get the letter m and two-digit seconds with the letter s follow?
2h51
